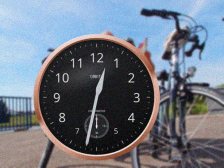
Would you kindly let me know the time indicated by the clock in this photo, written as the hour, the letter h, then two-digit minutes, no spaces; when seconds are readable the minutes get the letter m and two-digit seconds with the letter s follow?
12h32
